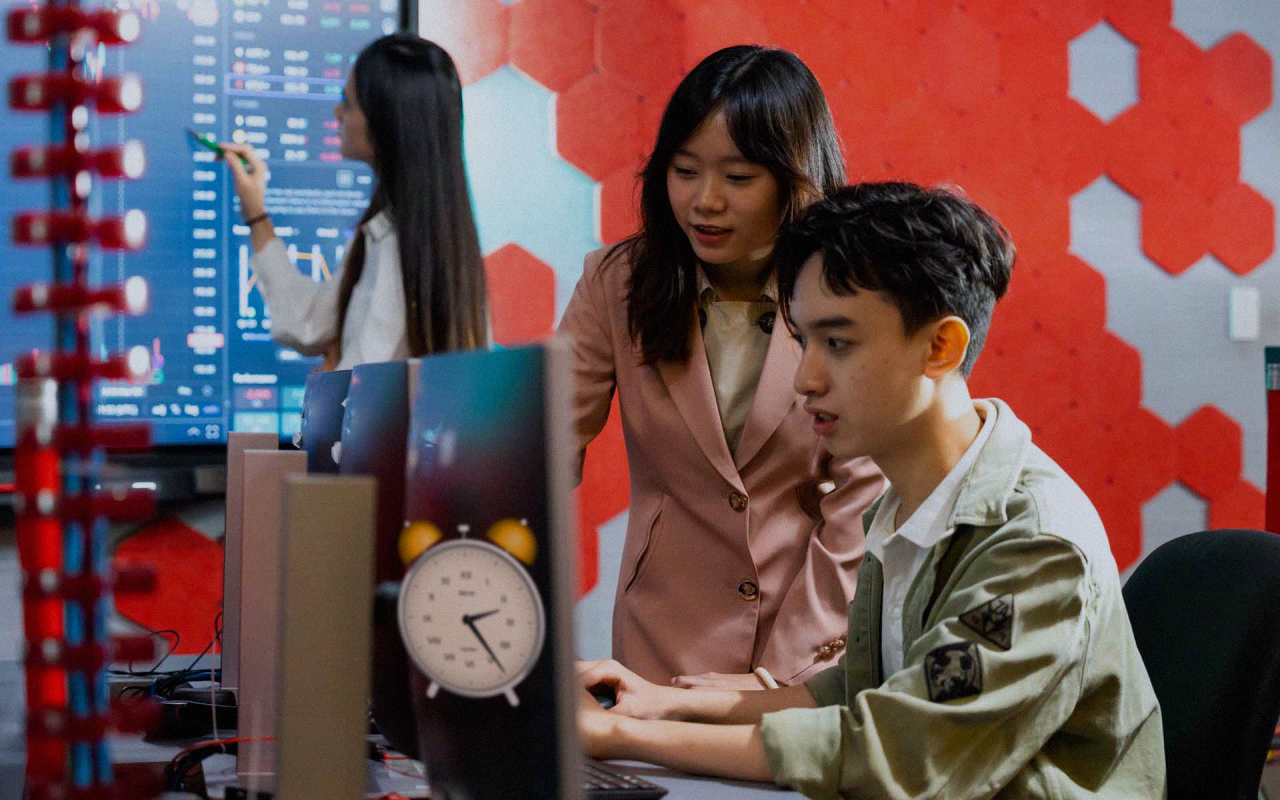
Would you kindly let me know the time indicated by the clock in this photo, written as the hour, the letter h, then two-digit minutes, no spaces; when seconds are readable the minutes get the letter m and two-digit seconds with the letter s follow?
2h24
